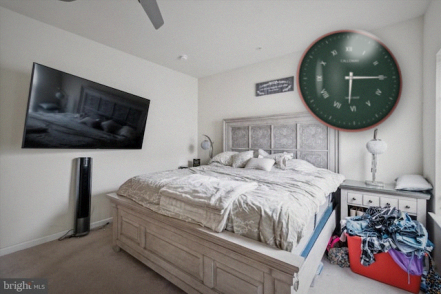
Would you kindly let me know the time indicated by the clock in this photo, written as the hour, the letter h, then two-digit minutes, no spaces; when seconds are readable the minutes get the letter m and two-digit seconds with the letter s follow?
6h15
